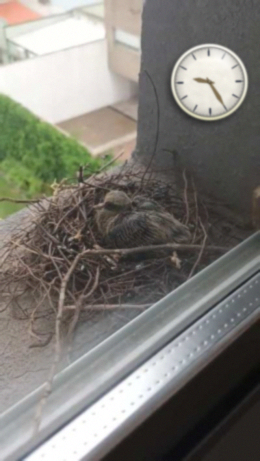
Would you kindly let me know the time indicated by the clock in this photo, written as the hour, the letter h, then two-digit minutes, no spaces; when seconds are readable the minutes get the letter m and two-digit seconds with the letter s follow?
9h25
